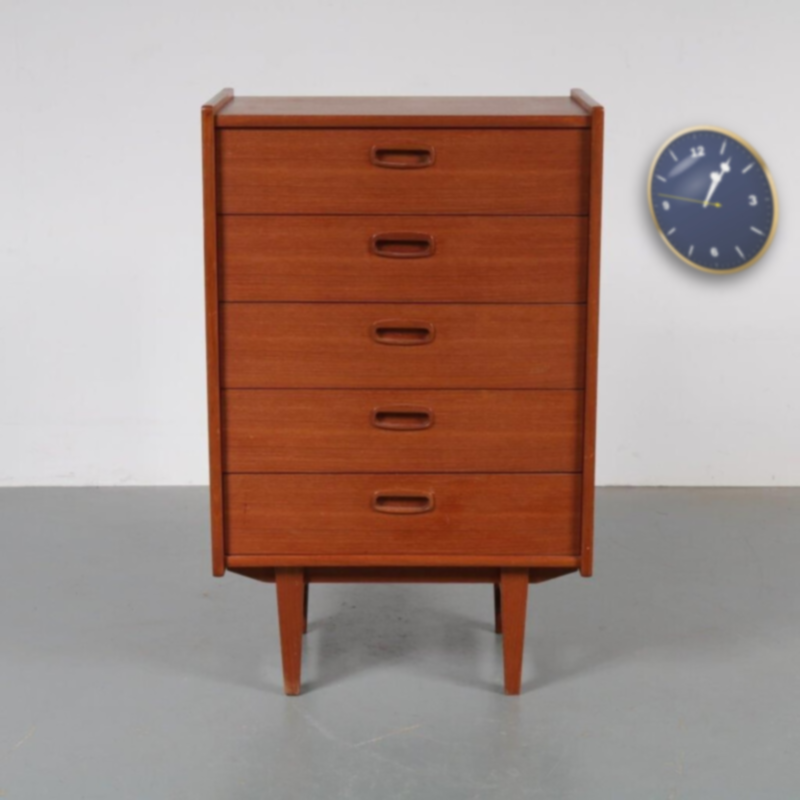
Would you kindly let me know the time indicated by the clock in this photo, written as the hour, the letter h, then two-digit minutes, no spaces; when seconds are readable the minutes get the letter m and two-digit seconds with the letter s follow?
1h06m47s
